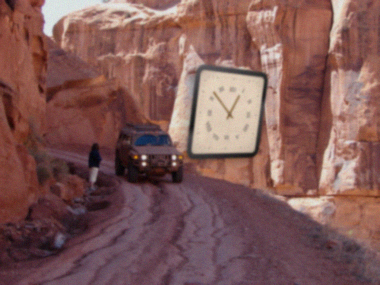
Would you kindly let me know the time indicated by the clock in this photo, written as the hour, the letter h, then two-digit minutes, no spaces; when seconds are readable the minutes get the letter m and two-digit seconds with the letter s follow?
12h52
